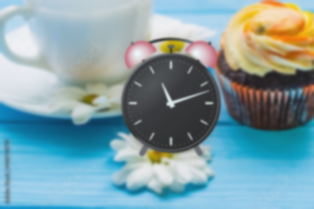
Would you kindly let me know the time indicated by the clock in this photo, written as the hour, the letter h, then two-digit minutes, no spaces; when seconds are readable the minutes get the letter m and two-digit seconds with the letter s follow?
11h12
